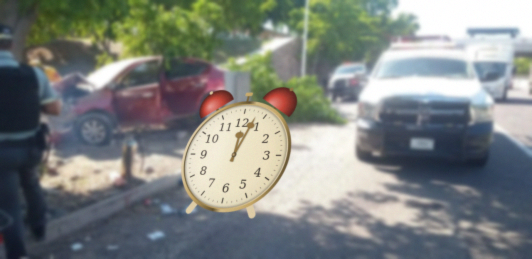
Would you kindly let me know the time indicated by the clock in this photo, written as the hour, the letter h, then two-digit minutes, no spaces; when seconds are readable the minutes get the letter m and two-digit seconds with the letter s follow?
12h03
